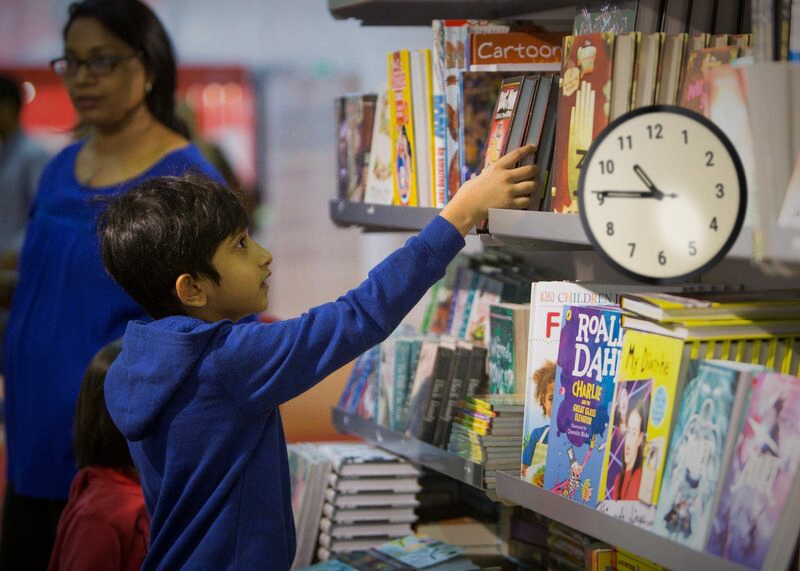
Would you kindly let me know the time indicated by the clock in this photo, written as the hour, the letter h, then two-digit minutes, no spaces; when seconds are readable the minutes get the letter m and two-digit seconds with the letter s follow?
10h45m46s
